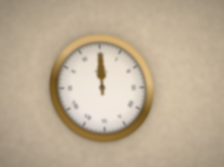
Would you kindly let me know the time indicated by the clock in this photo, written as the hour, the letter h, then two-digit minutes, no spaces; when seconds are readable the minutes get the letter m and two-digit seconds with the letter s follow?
12h00
